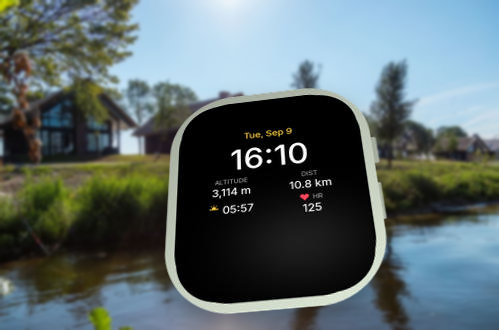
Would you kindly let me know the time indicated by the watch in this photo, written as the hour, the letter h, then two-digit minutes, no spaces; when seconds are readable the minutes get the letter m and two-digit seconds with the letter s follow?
16h10
